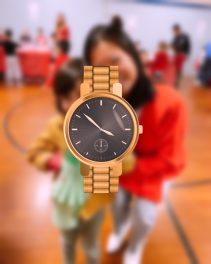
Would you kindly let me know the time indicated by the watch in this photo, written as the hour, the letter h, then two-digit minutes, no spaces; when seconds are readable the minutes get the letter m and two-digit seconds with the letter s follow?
3h52
